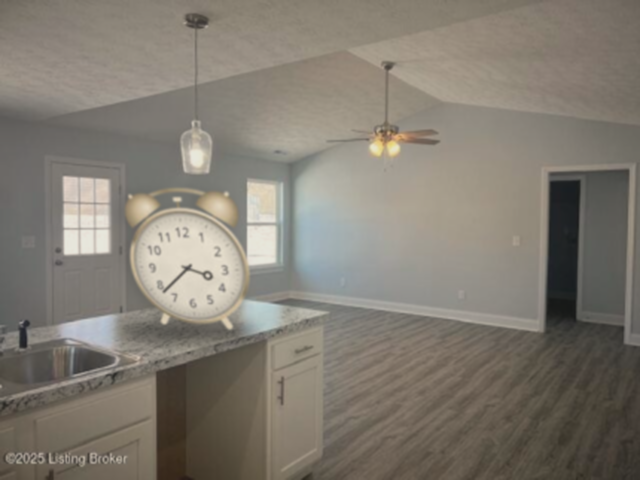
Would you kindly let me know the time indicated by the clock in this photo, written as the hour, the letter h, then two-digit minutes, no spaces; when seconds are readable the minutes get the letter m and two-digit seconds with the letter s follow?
3h38
